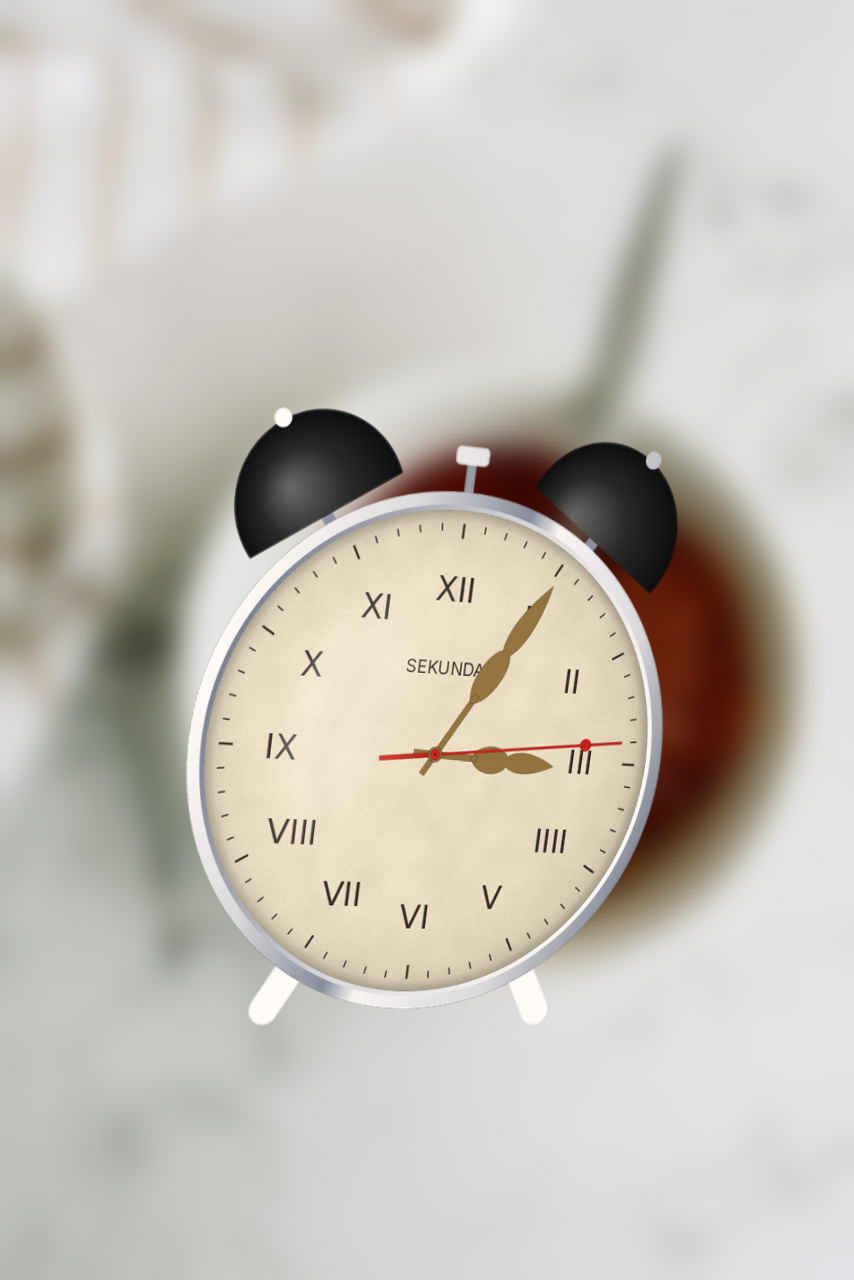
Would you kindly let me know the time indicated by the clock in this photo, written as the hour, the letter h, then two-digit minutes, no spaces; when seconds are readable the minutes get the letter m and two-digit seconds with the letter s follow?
3h05m14s
